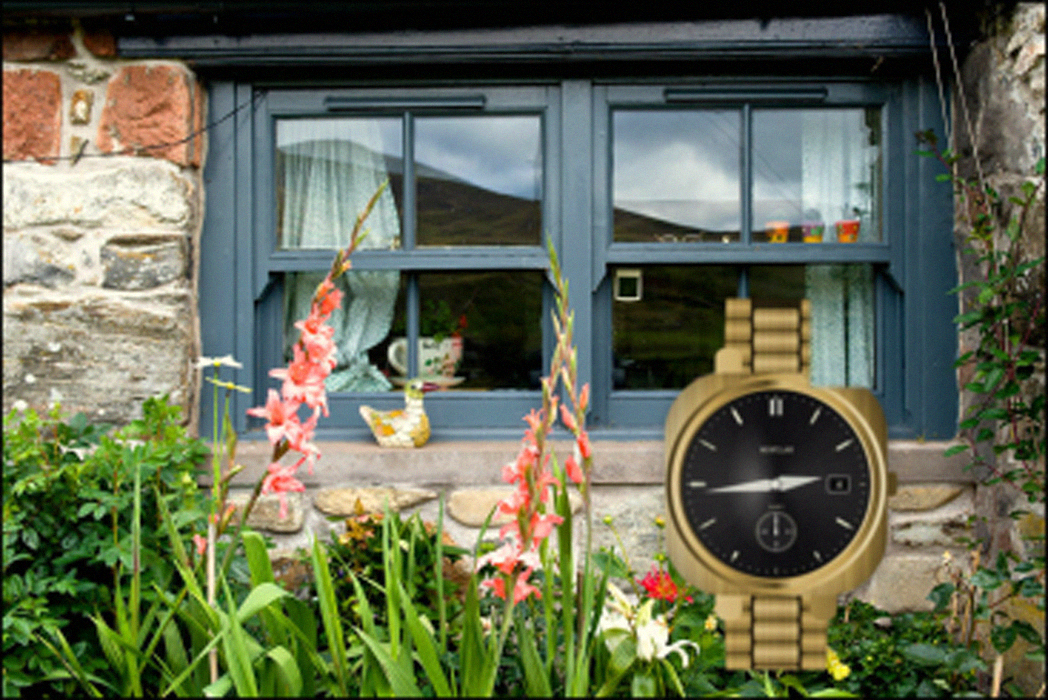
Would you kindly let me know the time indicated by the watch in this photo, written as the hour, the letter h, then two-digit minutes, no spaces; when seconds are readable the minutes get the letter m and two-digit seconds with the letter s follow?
2h44
